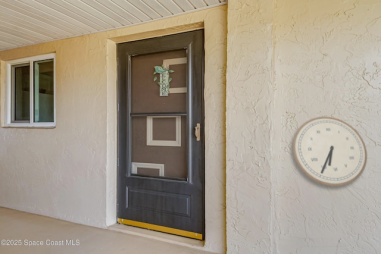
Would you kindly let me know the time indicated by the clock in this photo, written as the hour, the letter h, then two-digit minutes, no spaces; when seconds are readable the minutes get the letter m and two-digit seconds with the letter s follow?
6h35
